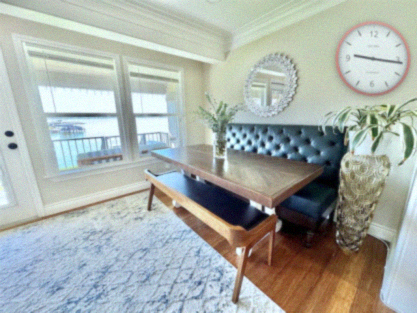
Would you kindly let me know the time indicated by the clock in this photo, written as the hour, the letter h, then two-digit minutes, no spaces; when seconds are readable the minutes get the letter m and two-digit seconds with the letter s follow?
9h16
